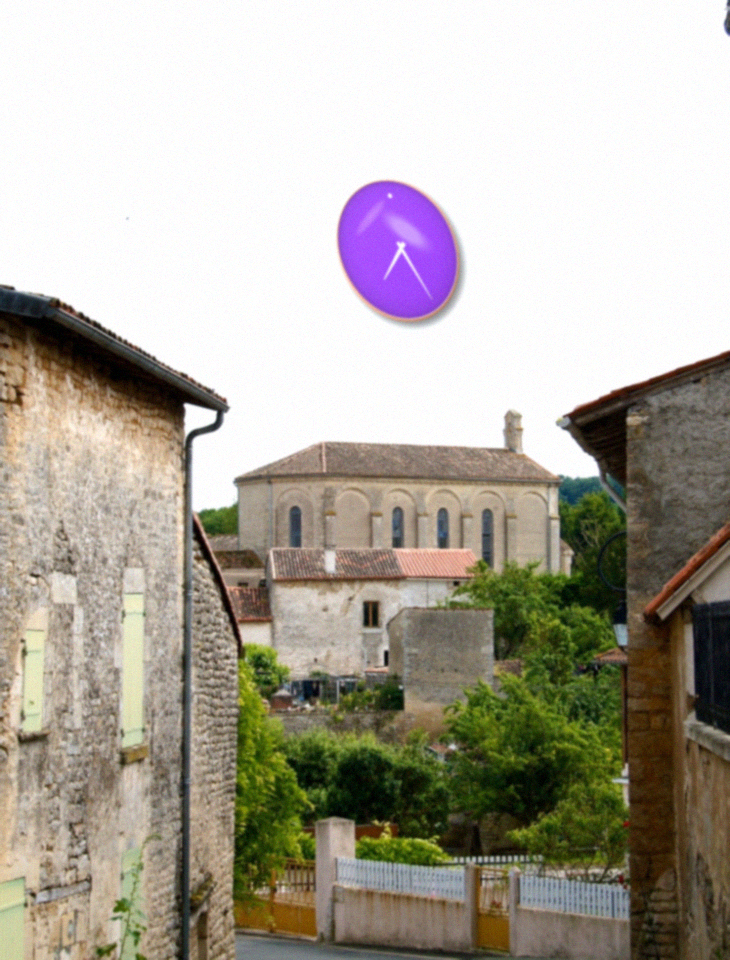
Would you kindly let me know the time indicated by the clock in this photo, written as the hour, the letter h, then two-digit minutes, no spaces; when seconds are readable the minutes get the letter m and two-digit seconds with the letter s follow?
7h26
